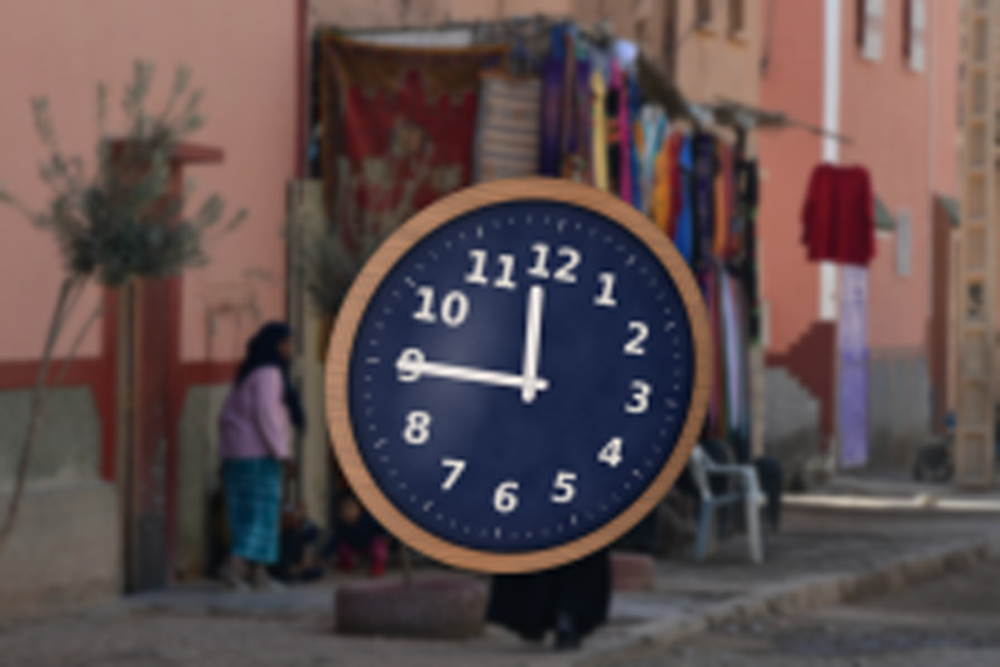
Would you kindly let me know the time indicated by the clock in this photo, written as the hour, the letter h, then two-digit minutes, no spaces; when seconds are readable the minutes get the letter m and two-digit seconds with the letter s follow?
11h45
